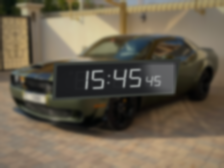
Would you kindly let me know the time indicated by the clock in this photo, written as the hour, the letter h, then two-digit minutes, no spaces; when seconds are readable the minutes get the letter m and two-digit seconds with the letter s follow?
15h45
